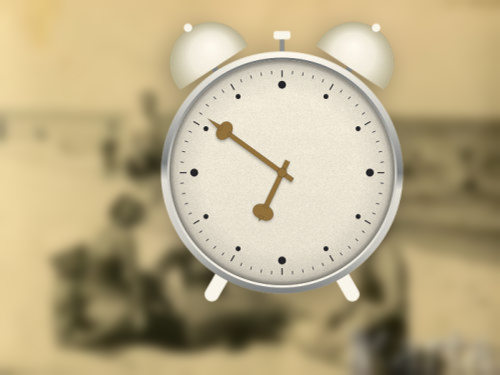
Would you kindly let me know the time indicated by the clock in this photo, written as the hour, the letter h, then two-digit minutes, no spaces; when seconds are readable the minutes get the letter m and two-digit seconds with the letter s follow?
6h51
